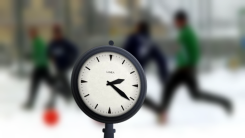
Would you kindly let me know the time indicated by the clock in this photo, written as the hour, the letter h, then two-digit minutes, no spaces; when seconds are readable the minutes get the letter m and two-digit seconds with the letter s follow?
2h21
